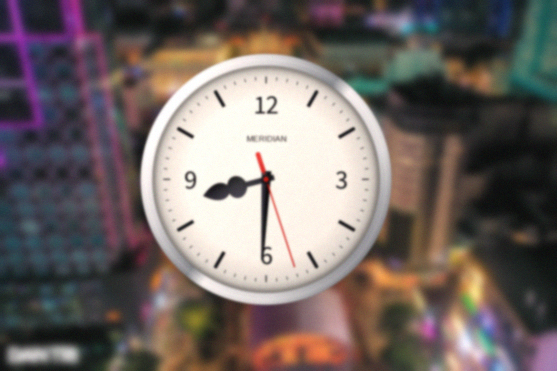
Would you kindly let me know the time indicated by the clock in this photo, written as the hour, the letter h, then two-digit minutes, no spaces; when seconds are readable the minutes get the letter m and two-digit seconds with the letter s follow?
8h30m27s
